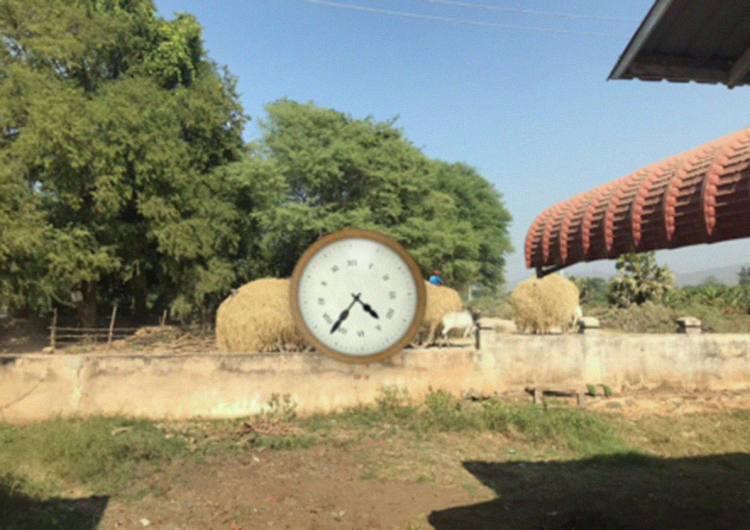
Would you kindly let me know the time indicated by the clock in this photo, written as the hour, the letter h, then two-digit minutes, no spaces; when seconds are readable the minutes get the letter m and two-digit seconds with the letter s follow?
4h37
